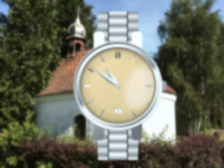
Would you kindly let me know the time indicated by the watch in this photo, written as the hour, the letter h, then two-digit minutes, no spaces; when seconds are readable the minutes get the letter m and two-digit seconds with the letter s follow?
10h51
